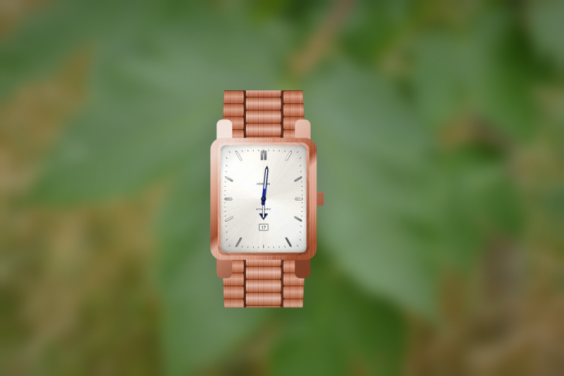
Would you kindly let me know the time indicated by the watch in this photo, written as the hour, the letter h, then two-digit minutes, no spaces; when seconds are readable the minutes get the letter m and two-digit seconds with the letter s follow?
6h01
